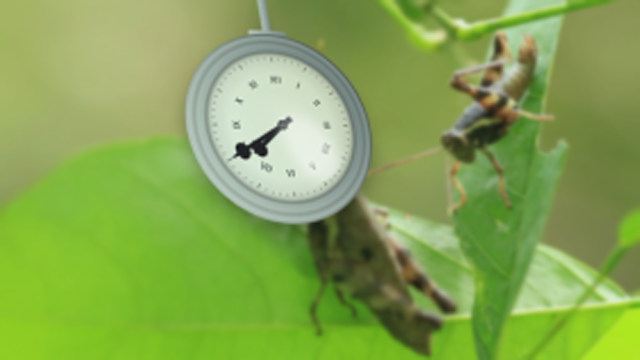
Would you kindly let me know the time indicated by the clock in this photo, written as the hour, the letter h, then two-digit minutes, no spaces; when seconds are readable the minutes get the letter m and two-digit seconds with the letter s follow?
7h40
